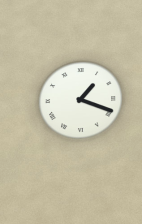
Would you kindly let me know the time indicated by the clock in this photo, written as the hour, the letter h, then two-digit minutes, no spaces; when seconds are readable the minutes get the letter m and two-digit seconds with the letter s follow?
1h19
